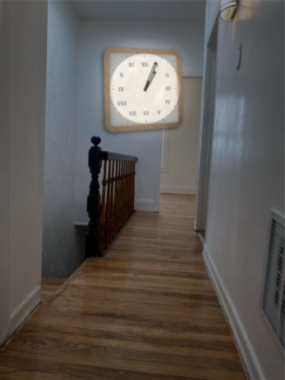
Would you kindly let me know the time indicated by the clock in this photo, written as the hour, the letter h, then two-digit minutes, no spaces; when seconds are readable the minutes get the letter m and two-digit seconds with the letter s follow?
1h04
